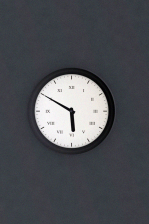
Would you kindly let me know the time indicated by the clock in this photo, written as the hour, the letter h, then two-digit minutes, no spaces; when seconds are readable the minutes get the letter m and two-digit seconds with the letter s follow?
5h50
